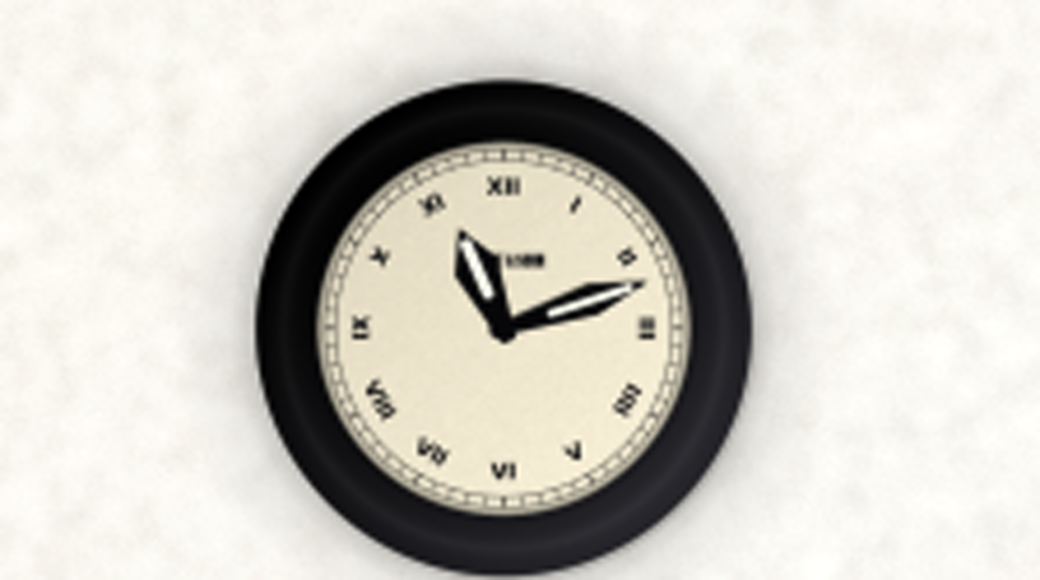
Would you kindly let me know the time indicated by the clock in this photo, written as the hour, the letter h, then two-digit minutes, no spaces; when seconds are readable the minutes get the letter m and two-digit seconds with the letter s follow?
11h12
